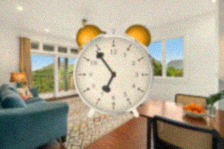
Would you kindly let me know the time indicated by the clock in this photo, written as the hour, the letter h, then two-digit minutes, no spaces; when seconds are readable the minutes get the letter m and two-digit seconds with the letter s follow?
6h54
